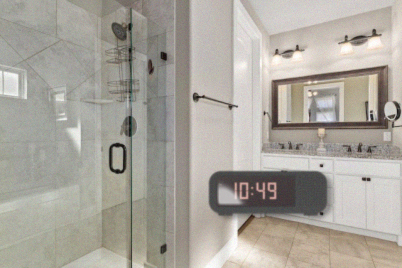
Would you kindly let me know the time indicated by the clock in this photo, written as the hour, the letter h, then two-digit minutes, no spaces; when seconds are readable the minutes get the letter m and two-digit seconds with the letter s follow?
10h49
